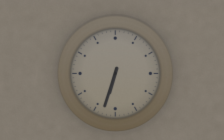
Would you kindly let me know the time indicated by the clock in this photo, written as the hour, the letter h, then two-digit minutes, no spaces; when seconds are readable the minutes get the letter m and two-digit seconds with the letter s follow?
6h33
